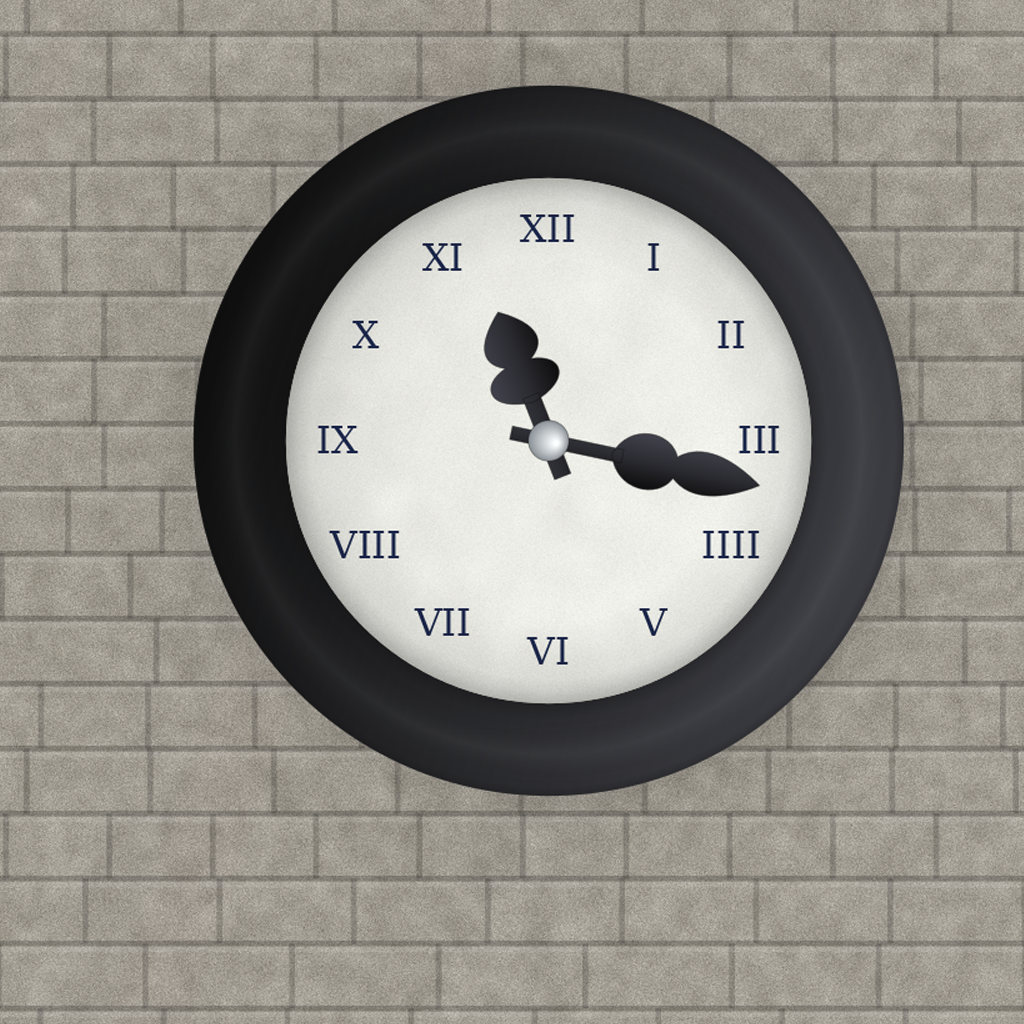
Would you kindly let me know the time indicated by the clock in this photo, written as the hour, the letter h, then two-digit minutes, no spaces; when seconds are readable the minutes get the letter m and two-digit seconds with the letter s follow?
11h17
